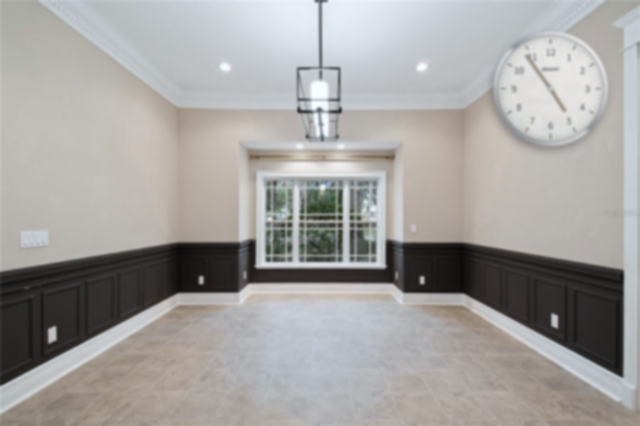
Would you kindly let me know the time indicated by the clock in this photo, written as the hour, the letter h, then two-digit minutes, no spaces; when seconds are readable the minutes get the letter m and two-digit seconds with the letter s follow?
4h54
